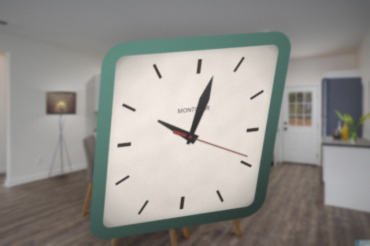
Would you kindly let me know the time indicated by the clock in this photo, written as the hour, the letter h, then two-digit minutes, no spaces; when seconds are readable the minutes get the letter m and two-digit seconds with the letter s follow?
10h02m19s
